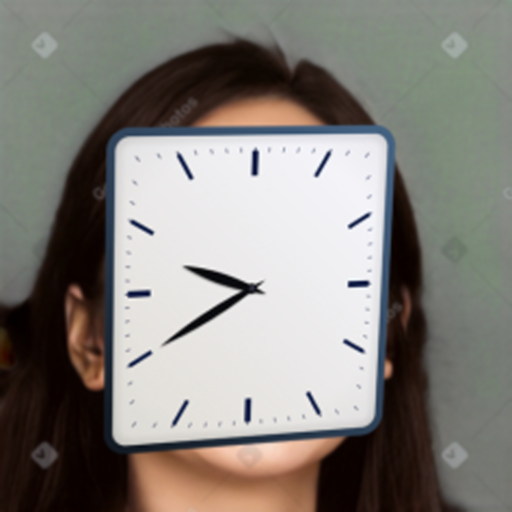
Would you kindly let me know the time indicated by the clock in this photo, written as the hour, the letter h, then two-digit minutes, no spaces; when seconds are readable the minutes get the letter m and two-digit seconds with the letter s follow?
9h40
